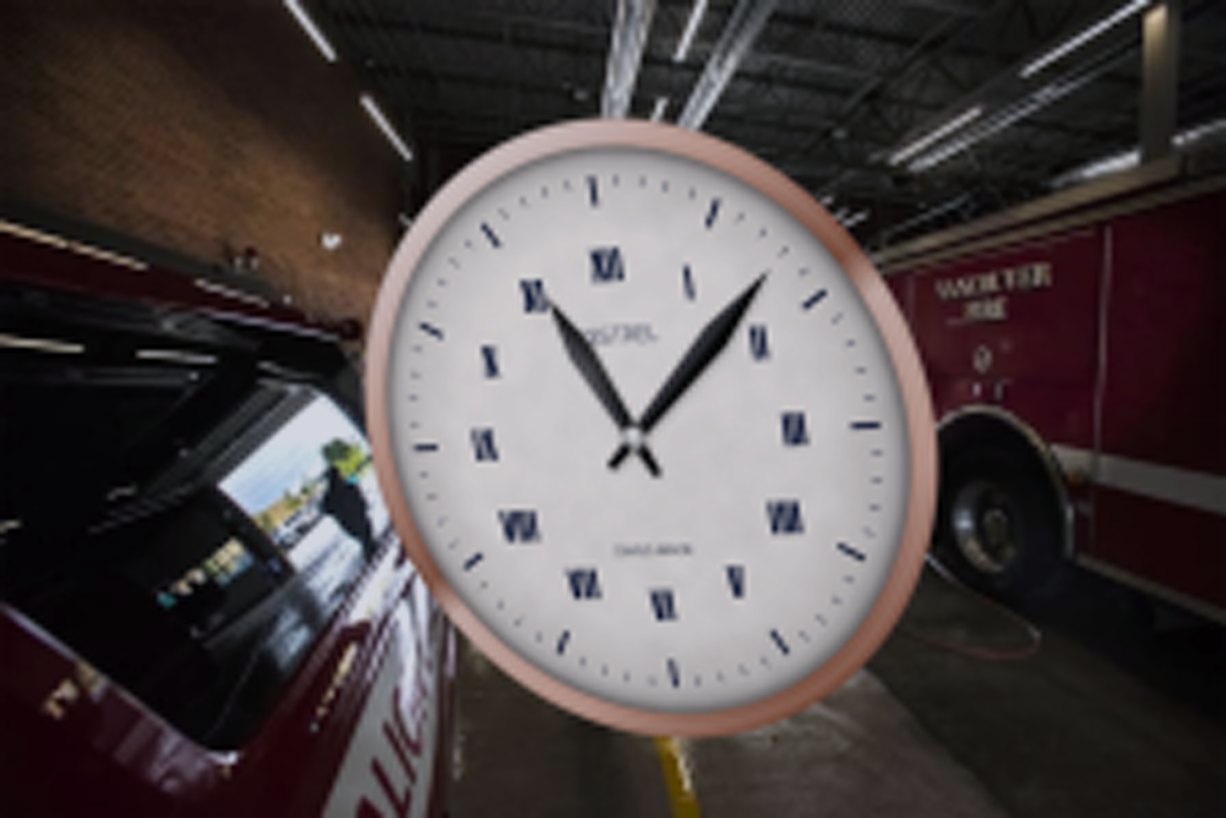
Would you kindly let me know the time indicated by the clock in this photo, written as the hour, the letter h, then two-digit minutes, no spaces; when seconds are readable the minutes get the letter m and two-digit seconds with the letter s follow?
11h08
